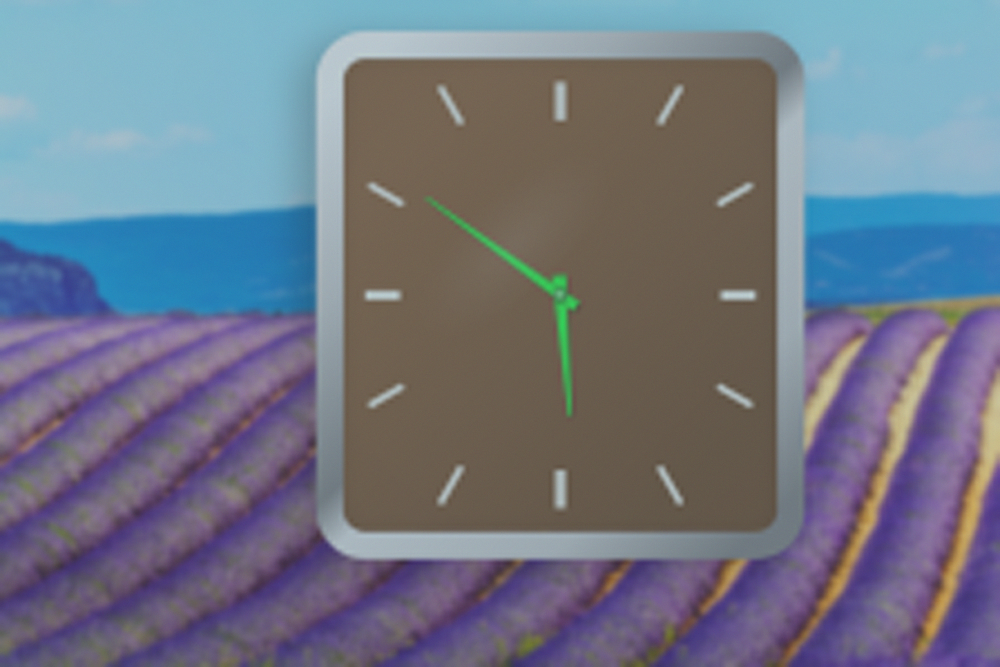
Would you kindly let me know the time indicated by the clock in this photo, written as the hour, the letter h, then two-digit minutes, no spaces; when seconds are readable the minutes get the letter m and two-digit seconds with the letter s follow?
5h51
